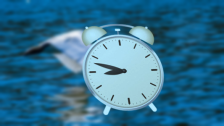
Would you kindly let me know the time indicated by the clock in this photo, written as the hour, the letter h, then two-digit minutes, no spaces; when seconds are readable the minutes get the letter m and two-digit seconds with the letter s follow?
8h48
